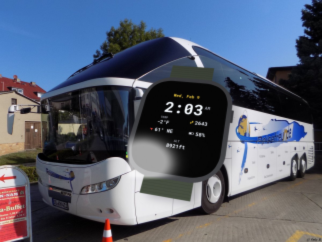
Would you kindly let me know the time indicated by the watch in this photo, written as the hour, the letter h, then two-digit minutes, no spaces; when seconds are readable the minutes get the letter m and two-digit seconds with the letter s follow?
2h03
